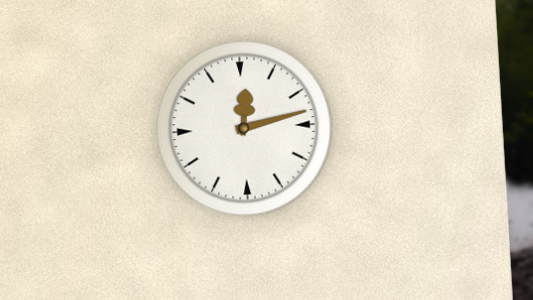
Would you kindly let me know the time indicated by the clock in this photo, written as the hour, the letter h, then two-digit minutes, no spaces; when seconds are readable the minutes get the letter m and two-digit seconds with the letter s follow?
12h13
